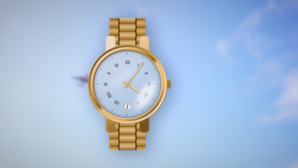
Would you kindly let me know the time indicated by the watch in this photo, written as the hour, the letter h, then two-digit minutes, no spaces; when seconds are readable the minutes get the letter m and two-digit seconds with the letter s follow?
4h06
